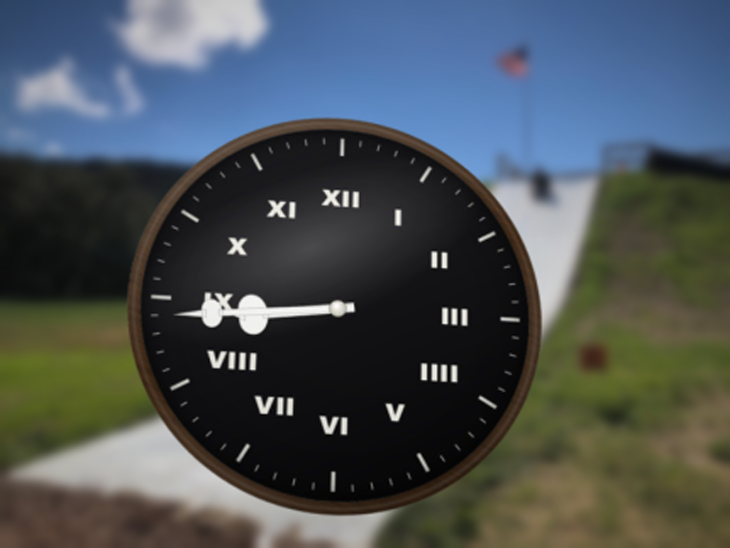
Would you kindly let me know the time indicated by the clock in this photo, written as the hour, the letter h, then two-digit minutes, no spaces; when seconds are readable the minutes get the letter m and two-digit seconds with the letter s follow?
8h44
